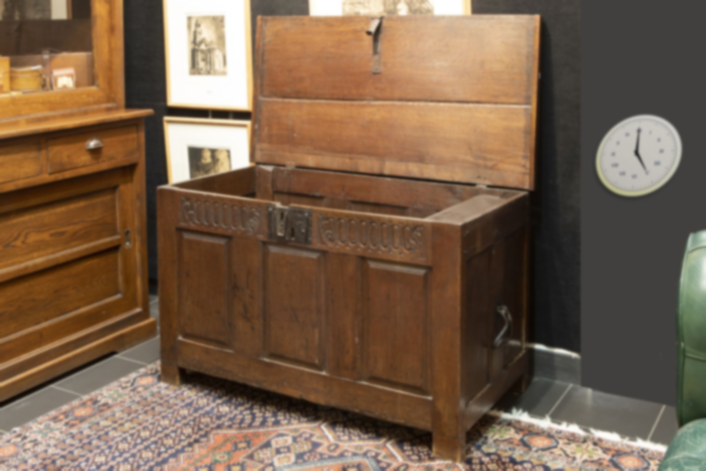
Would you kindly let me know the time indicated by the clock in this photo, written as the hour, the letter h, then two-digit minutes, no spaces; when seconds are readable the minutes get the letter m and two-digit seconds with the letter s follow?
5h00
